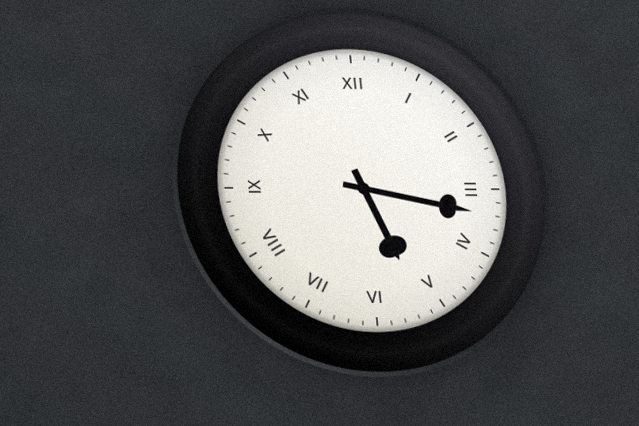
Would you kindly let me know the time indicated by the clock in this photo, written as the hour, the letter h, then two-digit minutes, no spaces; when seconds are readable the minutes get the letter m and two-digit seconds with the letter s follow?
5h17
